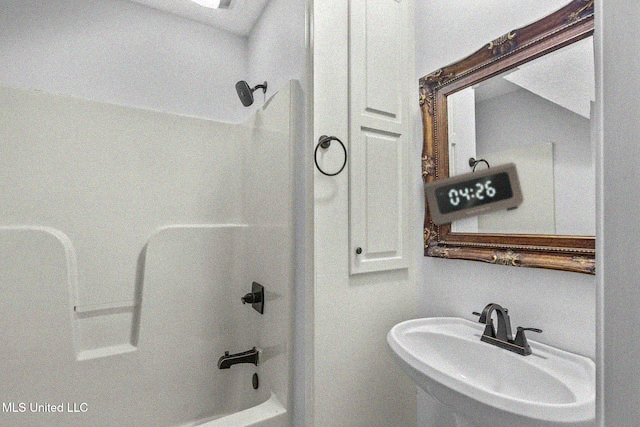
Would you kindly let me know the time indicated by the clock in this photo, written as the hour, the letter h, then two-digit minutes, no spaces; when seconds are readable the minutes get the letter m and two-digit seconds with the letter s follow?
4h26
